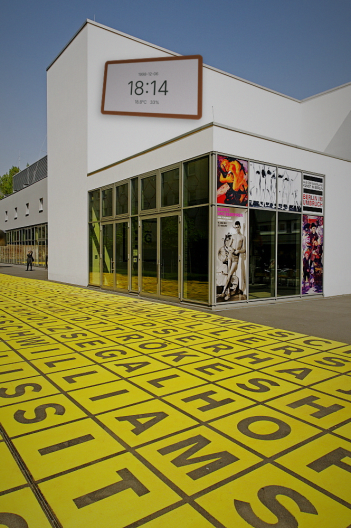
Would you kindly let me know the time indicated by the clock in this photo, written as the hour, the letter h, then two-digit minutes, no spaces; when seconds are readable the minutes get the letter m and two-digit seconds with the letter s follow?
18h14
